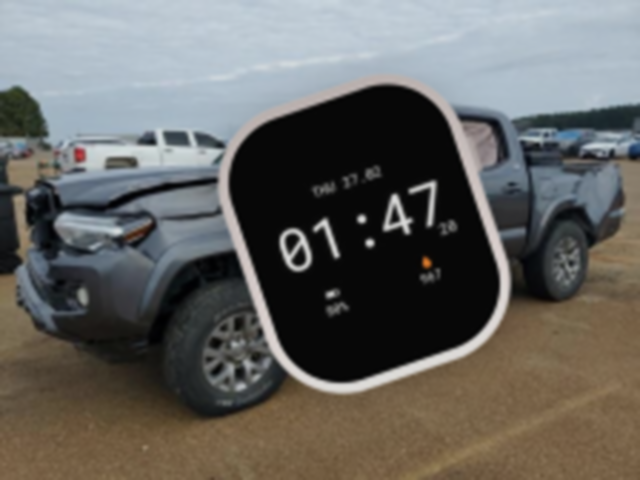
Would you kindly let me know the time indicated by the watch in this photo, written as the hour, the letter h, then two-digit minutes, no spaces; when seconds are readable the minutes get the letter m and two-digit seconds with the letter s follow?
1h47
